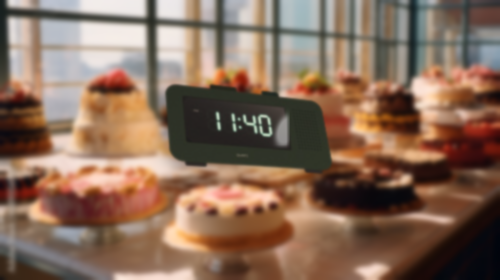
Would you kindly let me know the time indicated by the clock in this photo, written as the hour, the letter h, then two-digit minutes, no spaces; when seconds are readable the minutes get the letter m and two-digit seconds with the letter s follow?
11h40
